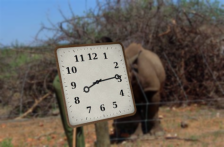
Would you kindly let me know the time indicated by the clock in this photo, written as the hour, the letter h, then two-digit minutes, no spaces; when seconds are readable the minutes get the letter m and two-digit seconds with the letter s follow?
8h14
